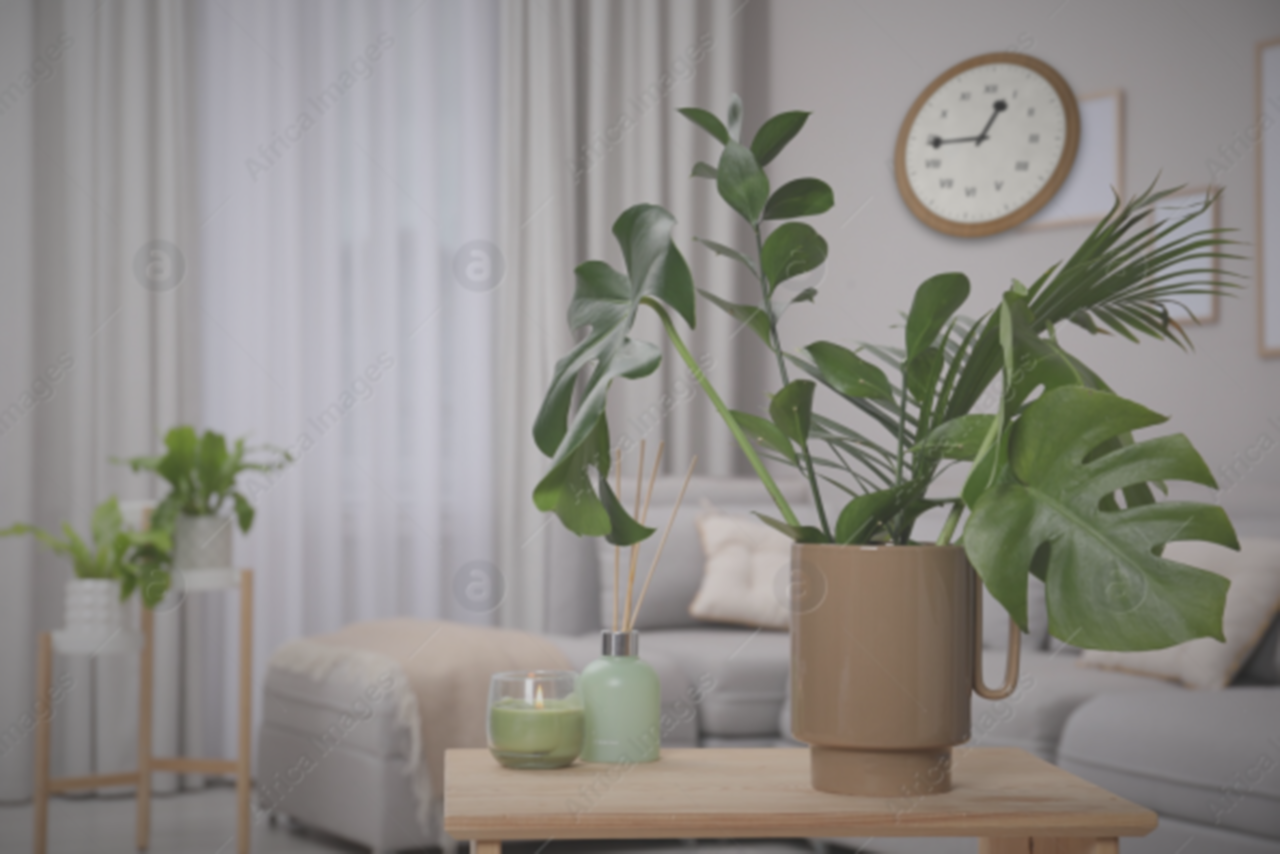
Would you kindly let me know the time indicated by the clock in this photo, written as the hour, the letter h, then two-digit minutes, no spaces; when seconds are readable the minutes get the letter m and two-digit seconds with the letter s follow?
12h44
